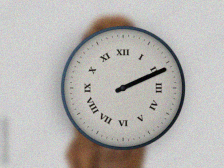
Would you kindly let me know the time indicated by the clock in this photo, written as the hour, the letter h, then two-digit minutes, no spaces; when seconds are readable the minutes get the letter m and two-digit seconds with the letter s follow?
2h11
